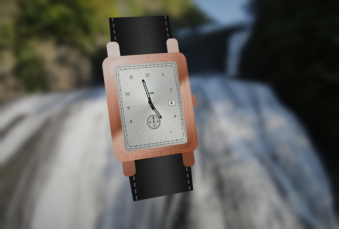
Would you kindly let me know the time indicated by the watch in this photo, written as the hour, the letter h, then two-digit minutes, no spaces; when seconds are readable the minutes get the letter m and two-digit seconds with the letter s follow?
4h58
